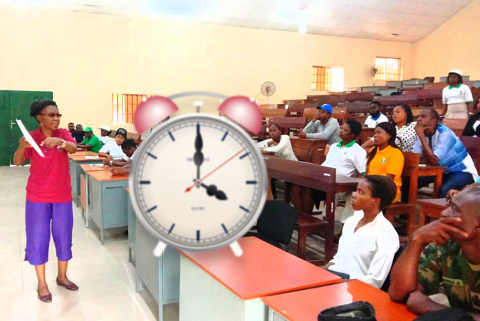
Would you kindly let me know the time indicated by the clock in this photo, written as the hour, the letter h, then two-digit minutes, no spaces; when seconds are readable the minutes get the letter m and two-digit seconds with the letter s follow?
4h00m09s
